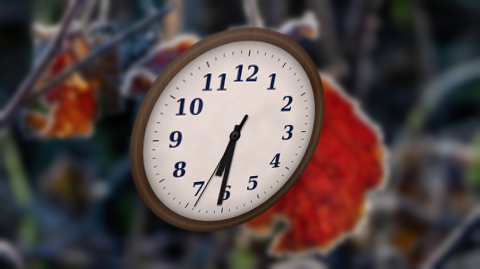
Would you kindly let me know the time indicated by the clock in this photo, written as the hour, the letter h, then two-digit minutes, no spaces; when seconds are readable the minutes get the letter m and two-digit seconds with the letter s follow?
6h30m34s
